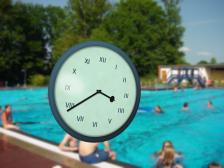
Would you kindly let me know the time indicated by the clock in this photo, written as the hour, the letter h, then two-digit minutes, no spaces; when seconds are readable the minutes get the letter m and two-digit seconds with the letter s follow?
3h39
